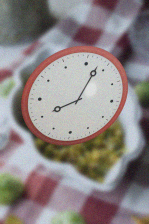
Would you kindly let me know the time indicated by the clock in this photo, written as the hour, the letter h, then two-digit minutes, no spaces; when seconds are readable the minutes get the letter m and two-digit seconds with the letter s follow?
8h03
